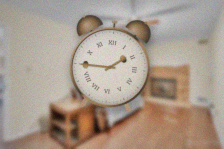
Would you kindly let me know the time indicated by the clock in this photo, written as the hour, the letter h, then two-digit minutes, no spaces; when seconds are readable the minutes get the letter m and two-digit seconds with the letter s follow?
1h45
